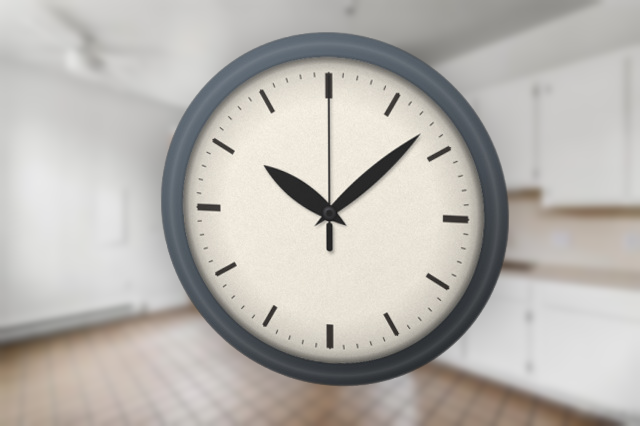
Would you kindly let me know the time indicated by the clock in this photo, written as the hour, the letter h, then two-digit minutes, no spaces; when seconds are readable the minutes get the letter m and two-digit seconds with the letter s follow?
10h08m00s
